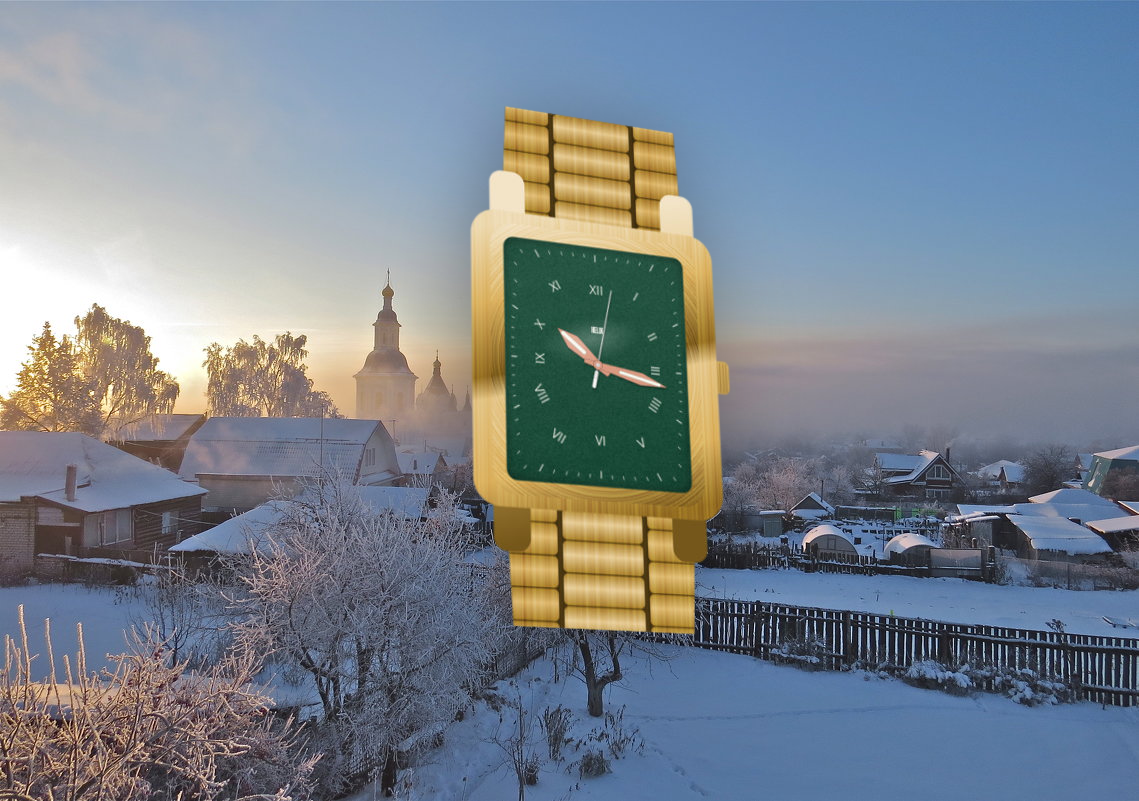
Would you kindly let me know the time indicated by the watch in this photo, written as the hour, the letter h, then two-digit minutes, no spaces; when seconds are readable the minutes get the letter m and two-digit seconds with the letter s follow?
10h17m02s
